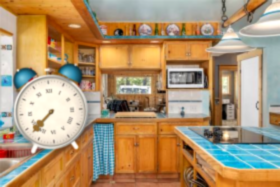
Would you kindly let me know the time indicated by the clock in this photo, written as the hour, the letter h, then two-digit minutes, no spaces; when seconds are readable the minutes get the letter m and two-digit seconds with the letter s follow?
7h38
